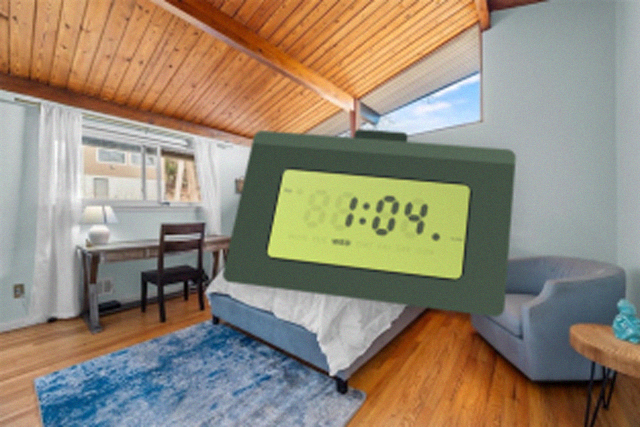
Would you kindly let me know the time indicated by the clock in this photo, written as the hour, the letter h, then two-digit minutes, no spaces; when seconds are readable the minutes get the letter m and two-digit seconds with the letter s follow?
1h04
